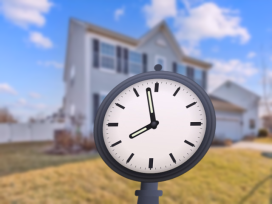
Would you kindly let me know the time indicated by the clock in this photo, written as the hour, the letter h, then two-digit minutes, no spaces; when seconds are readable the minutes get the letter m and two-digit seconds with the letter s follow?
7h58
